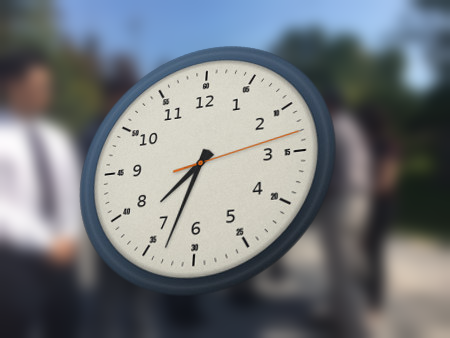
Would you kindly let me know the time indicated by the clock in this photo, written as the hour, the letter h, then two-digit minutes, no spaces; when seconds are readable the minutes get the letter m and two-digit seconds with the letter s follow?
7h33m13s
